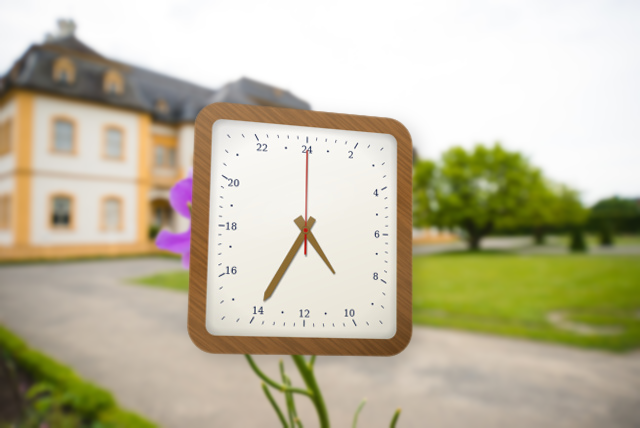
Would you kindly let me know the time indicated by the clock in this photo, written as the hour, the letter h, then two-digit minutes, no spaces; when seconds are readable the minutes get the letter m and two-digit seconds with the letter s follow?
9h35m00s
